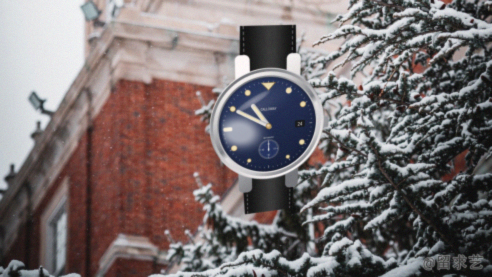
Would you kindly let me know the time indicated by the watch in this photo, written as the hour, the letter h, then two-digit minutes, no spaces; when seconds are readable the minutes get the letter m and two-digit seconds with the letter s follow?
10h50
